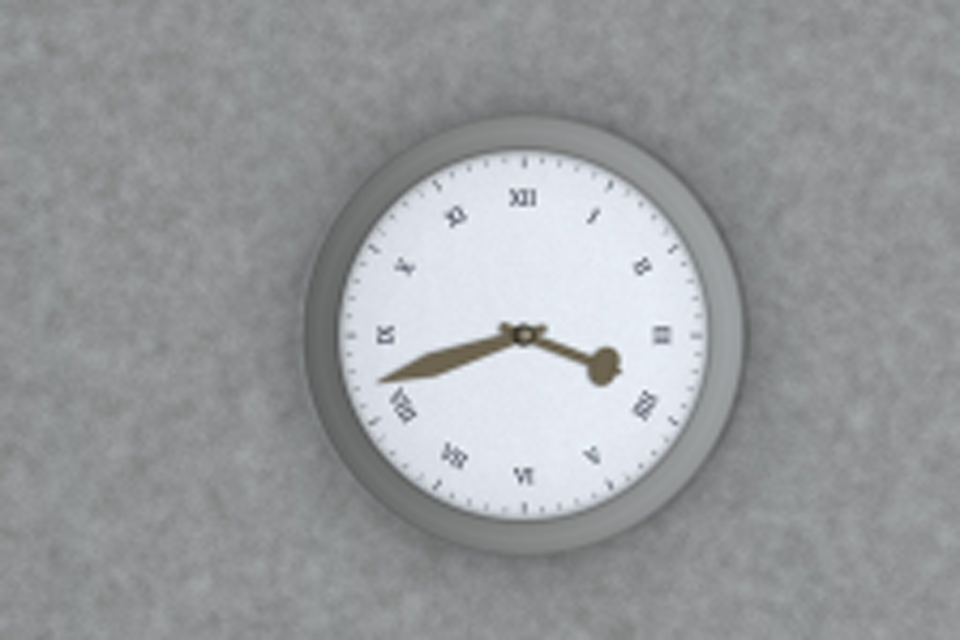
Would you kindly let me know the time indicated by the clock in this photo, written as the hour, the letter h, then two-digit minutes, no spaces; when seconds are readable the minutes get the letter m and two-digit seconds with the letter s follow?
3h42
